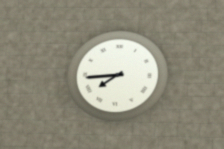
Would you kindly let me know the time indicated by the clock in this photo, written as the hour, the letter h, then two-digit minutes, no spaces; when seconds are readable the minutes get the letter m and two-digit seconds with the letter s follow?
7h44
